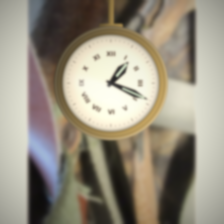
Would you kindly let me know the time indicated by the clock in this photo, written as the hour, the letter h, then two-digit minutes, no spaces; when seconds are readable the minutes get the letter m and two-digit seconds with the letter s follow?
1h19
